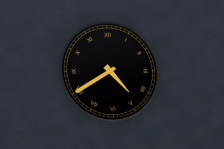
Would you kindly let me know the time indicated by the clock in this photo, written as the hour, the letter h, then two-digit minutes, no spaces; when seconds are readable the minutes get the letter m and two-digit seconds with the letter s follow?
4h40
